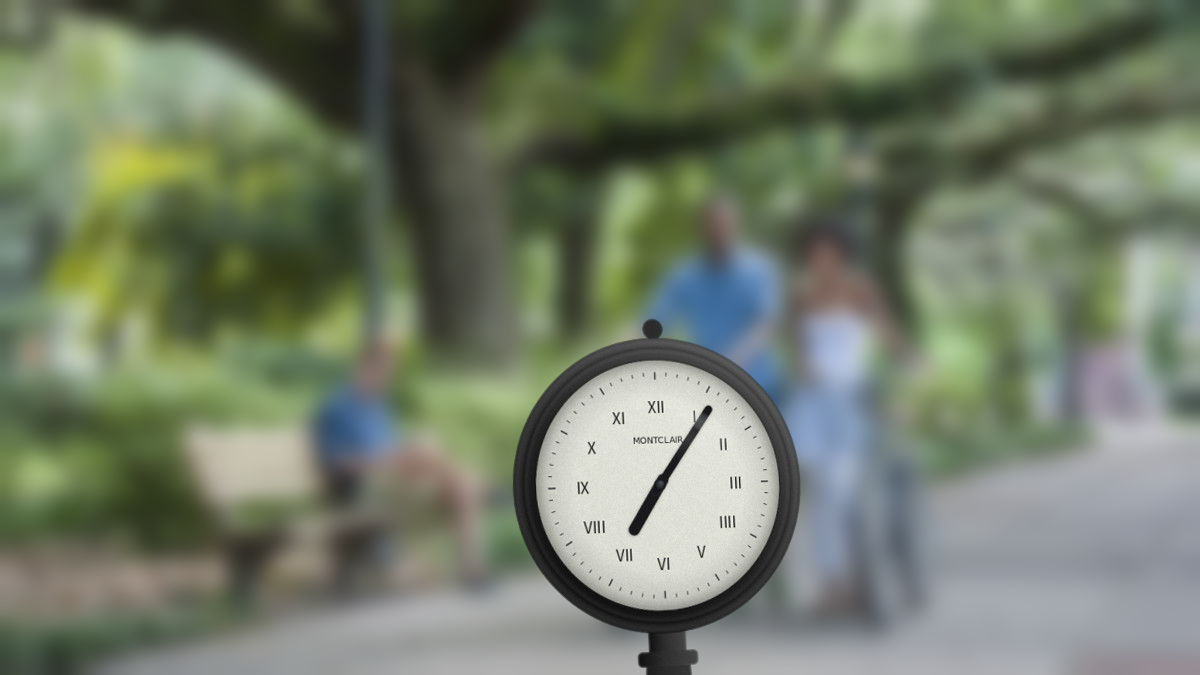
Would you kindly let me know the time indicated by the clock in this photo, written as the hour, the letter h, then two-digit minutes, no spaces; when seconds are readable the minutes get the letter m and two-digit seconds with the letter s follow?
7h06
